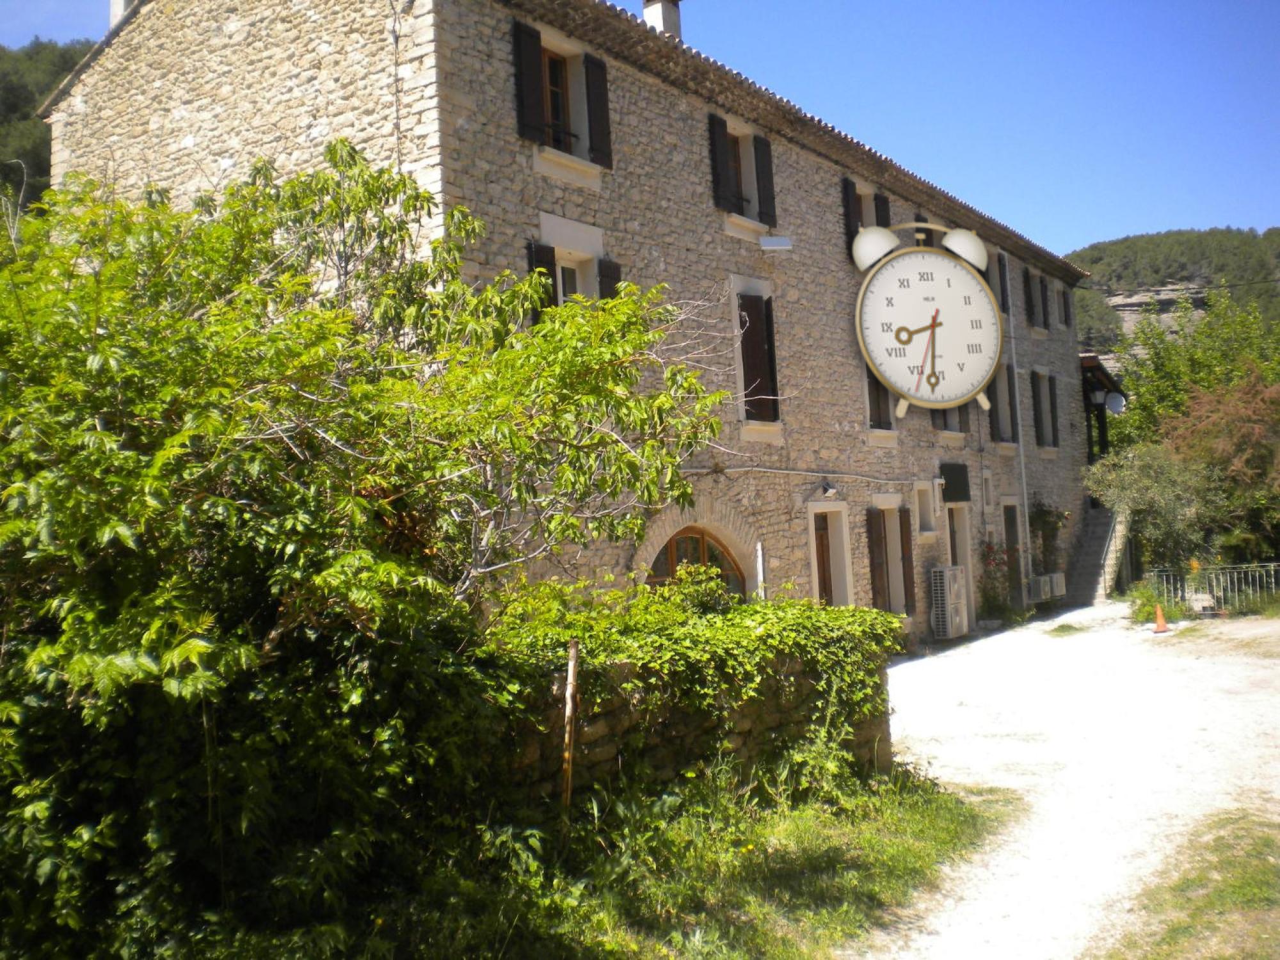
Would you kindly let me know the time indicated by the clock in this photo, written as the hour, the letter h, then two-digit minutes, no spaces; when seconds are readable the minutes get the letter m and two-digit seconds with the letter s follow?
8h31m34s
